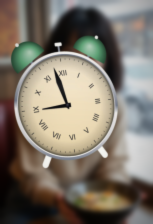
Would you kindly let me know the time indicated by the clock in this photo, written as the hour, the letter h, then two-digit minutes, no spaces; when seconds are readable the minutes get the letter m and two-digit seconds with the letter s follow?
8h58
